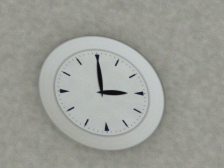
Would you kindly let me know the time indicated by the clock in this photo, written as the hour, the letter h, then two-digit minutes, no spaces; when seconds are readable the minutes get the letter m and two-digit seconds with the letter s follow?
3h00
